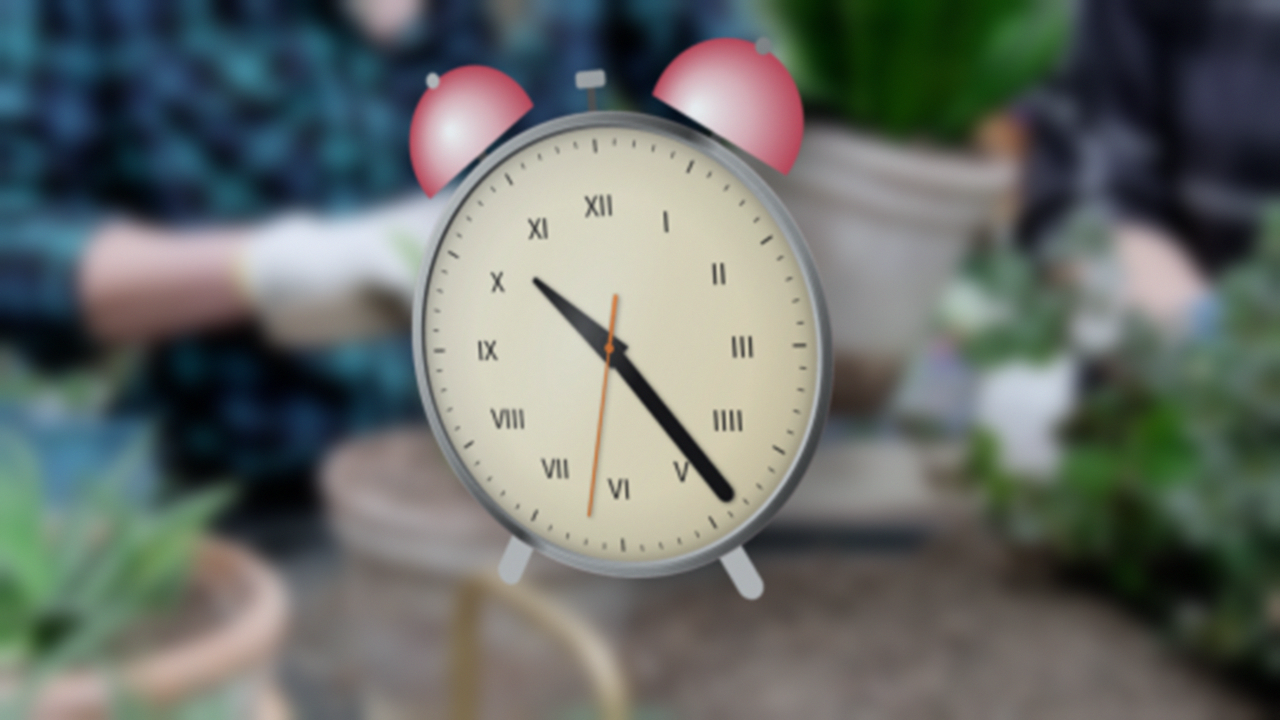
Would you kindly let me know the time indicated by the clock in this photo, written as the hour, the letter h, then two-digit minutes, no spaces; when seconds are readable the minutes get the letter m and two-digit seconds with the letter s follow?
10h23m32s
